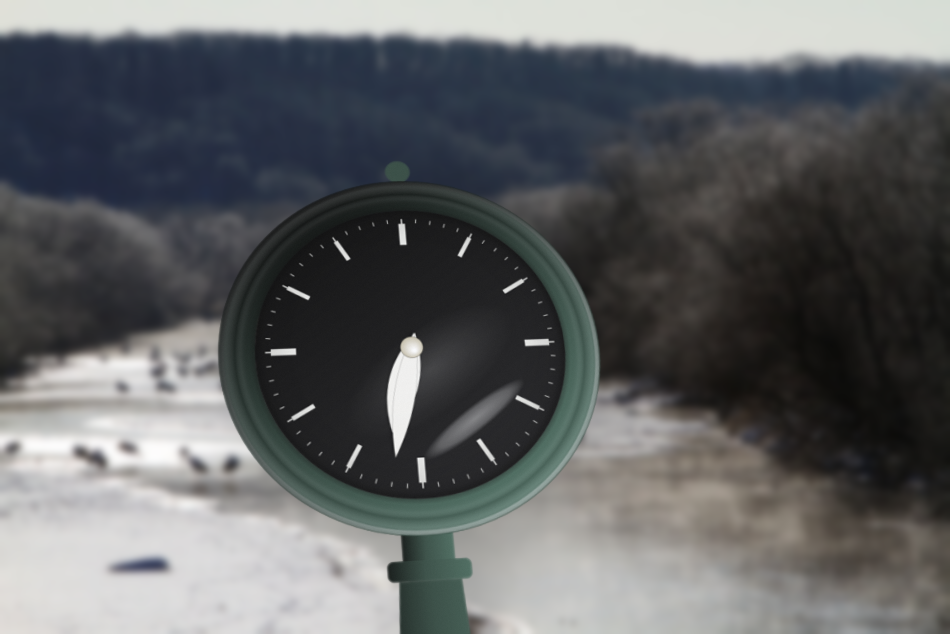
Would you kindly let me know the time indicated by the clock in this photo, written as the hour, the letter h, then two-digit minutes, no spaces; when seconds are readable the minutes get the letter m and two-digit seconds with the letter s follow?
6h32
